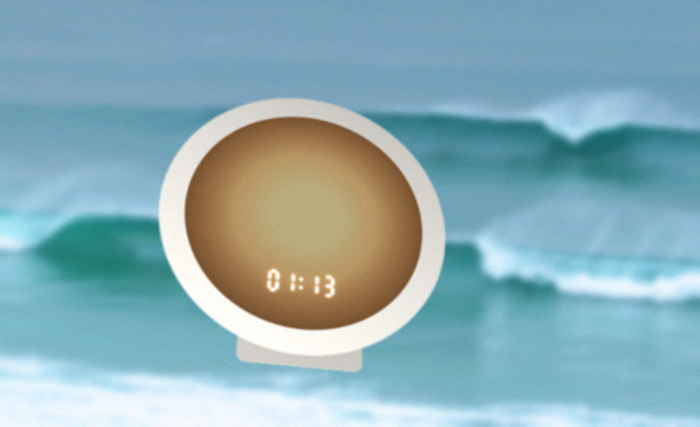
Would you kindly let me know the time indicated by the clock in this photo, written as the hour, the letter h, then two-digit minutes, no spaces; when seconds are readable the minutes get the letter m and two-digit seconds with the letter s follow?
1h13
